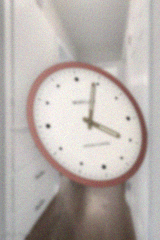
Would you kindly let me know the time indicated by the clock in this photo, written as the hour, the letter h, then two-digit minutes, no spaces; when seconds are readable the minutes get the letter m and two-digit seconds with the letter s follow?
4h04
